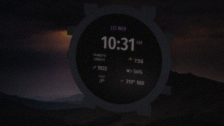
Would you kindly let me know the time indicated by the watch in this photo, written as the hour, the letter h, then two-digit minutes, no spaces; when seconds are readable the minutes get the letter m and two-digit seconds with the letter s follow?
10h31
